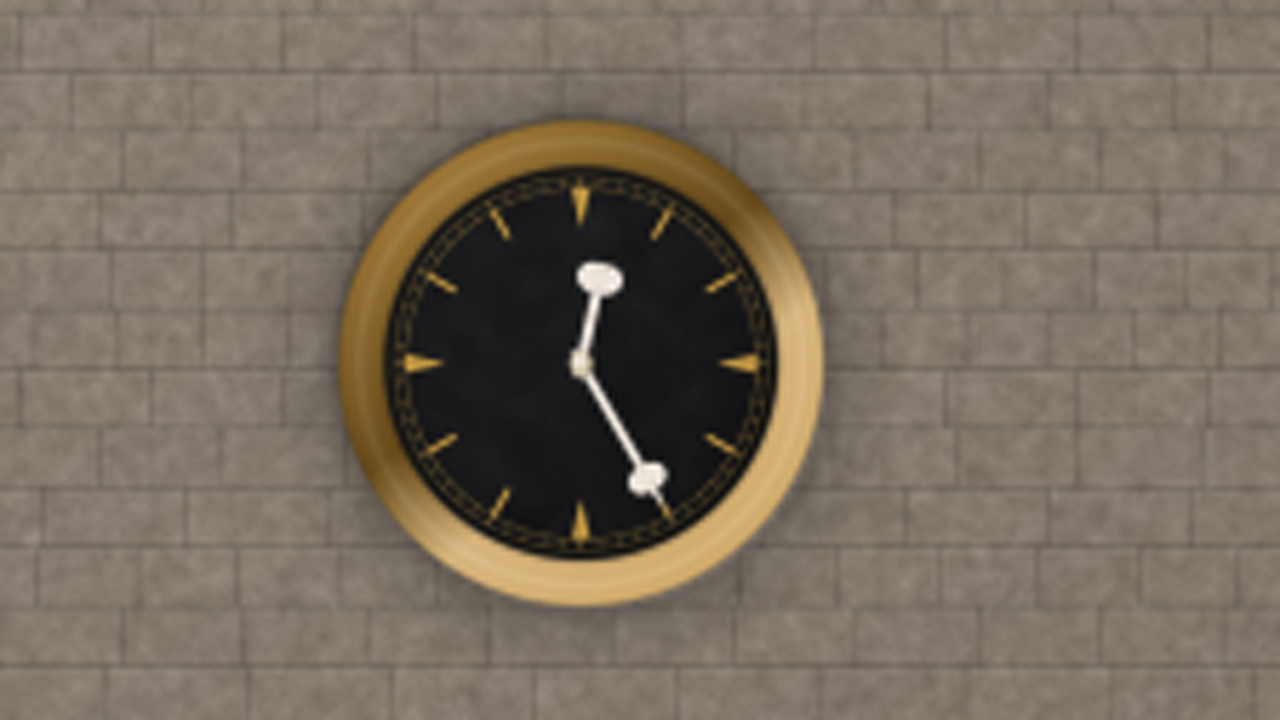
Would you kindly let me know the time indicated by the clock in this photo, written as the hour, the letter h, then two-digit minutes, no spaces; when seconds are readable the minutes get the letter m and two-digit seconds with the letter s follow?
12h25
